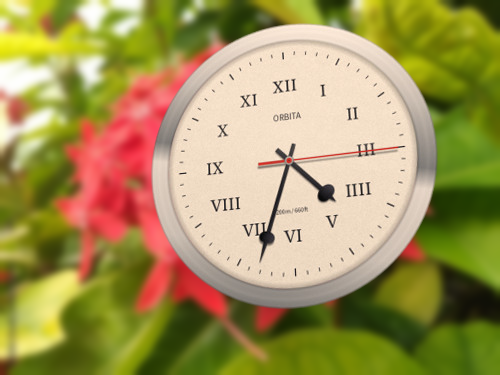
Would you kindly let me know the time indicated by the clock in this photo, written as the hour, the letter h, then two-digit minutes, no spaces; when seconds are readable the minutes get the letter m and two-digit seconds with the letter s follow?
4h33m15s
